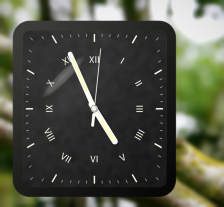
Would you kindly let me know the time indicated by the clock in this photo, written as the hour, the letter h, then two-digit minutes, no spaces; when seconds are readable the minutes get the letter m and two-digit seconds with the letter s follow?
4h56m01s
